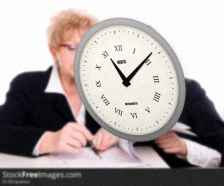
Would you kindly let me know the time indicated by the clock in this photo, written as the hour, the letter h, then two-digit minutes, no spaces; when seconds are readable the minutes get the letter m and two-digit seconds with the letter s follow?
11h09
